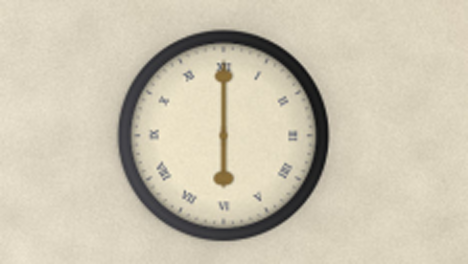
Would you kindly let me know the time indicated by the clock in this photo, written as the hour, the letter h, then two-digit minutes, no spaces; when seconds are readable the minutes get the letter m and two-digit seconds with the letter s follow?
6h00
